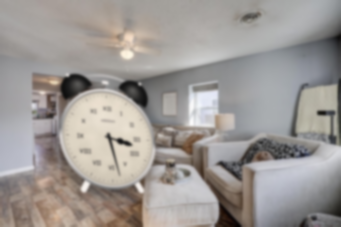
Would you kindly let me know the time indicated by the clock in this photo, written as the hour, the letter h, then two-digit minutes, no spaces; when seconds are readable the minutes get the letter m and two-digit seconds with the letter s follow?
3h28
